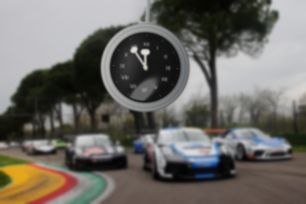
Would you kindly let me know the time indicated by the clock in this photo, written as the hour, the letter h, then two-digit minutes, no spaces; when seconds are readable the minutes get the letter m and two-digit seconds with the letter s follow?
11h54
